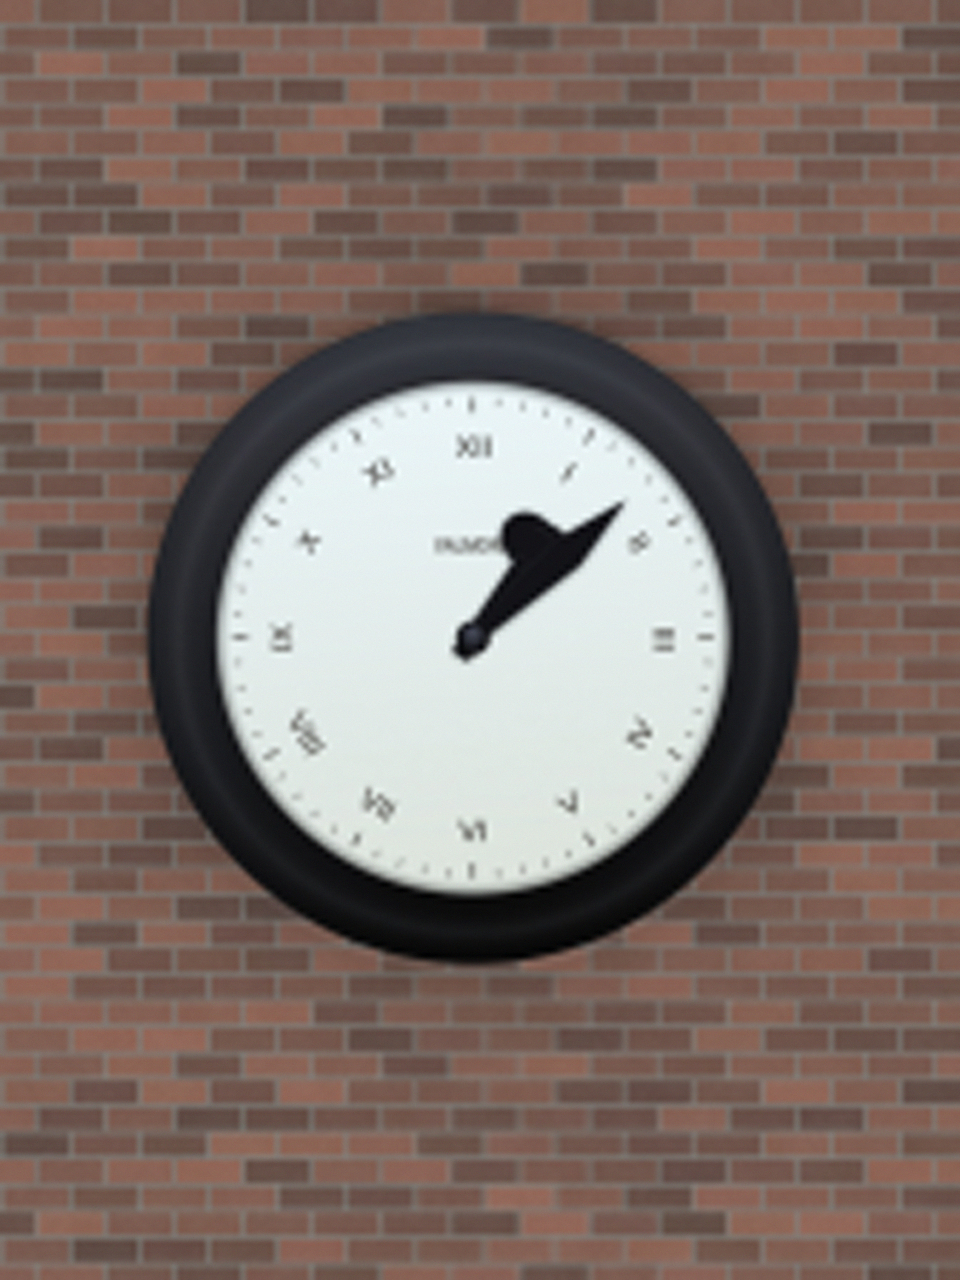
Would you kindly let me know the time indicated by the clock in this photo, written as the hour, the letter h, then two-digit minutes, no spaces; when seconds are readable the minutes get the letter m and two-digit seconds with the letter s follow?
1h08
